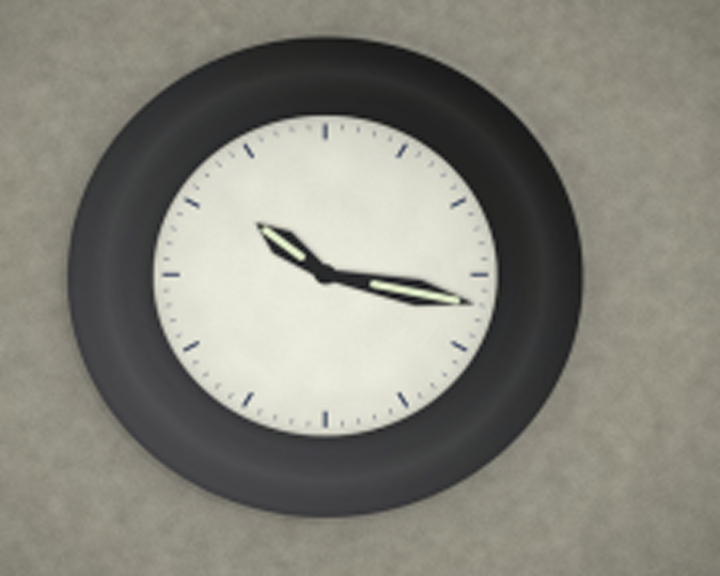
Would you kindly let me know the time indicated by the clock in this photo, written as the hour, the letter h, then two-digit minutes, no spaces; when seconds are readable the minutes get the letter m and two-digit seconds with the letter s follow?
10h17
